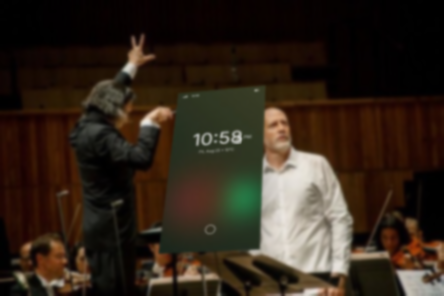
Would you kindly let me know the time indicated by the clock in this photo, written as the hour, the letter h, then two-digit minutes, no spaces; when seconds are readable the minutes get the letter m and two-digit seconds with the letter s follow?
10h58
